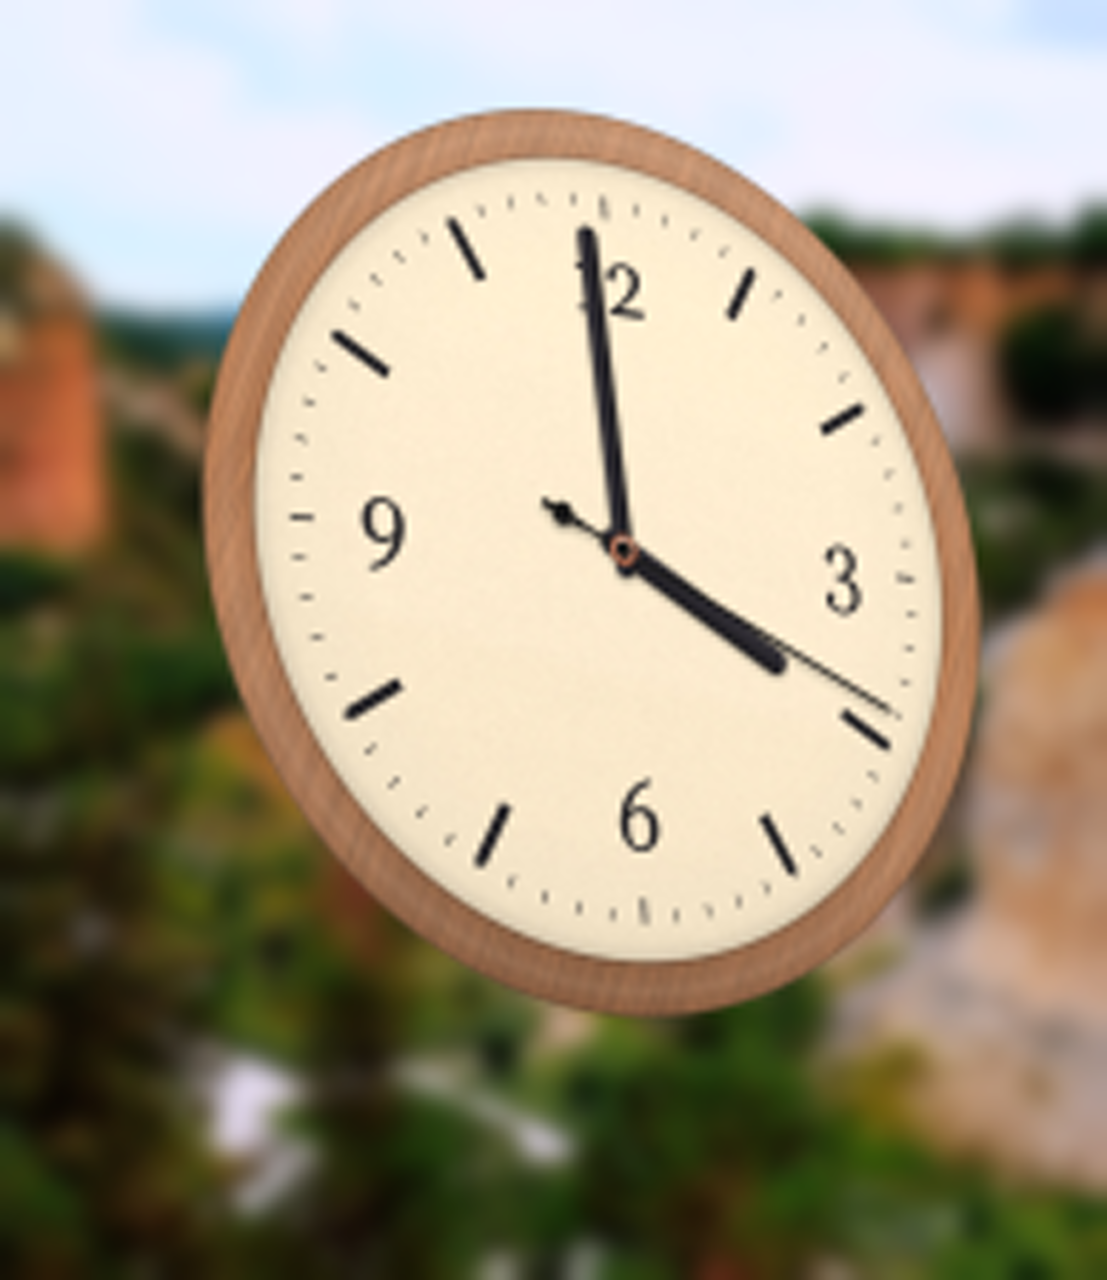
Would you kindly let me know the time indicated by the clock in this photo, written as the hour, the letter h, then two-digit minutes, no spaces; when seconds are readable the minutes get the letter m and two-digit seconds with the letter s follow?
3h59m19s
